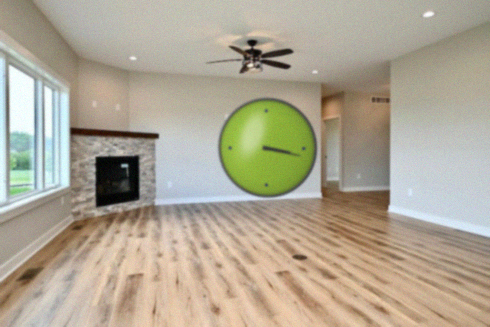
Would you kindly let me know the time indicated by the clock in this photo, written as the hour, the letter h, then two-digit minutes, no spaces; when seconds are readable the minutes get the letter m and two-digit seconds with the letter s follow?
3h17
